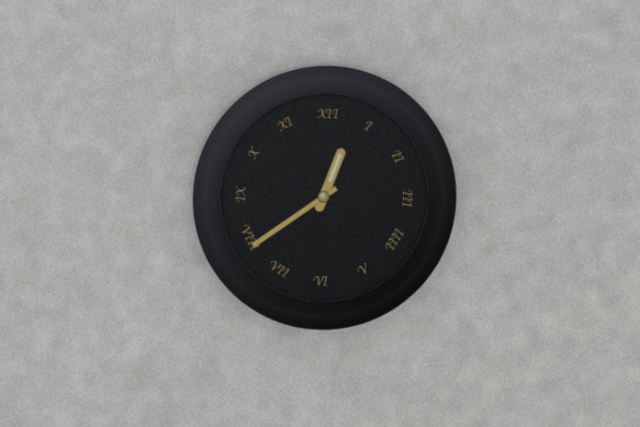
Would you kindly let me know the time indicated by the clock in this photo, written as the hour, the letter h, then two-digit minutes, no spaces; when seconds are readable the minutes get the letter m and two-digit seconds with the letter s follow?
12h39
